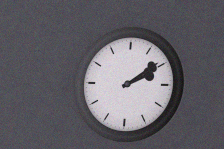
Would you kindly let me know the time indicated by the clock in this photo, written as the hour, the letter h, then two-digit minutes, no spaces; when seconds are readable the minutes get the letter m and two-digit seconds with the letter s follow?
2h09
